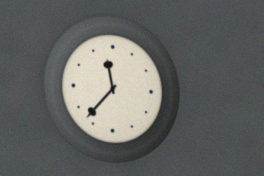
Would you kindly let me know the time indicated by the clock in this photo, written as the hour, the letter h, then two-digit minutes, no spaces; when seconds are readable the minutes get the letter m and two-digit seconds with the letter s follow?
11h37
